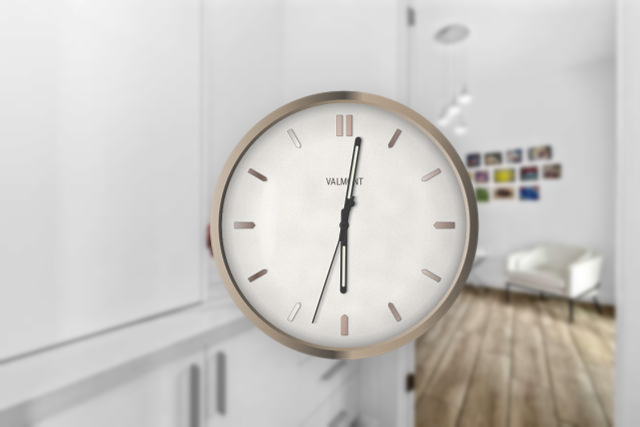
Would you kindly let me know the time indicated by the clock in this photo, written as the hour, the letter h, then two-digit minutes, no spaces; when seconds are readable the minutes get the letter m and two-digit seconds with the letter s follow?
6h01m33s
